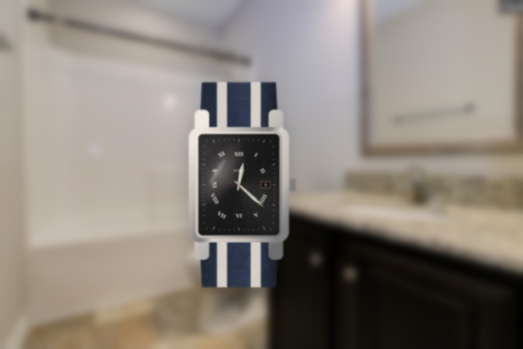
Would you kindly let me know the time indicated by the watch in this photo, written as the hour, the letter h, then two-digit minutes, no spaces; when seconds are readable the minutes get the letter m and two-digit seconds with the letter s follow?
12h22
